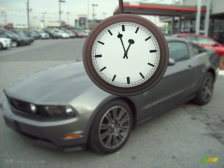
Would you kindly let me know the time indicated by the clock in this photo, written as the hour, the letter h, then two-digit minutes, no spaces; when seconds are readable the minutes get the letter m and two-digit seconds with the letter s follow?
12h58
